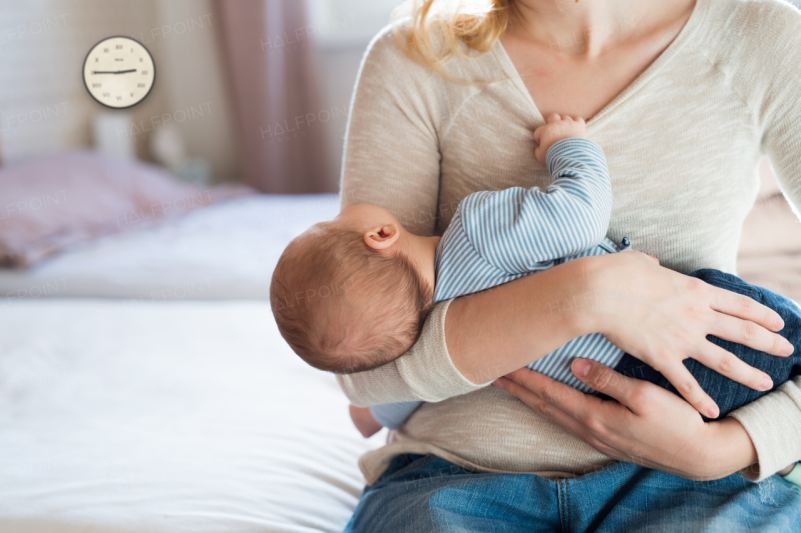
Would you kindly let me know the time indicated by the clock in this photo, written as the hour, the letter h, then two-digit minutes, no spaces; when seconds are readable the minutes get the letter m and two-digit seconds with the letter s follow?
2h45
